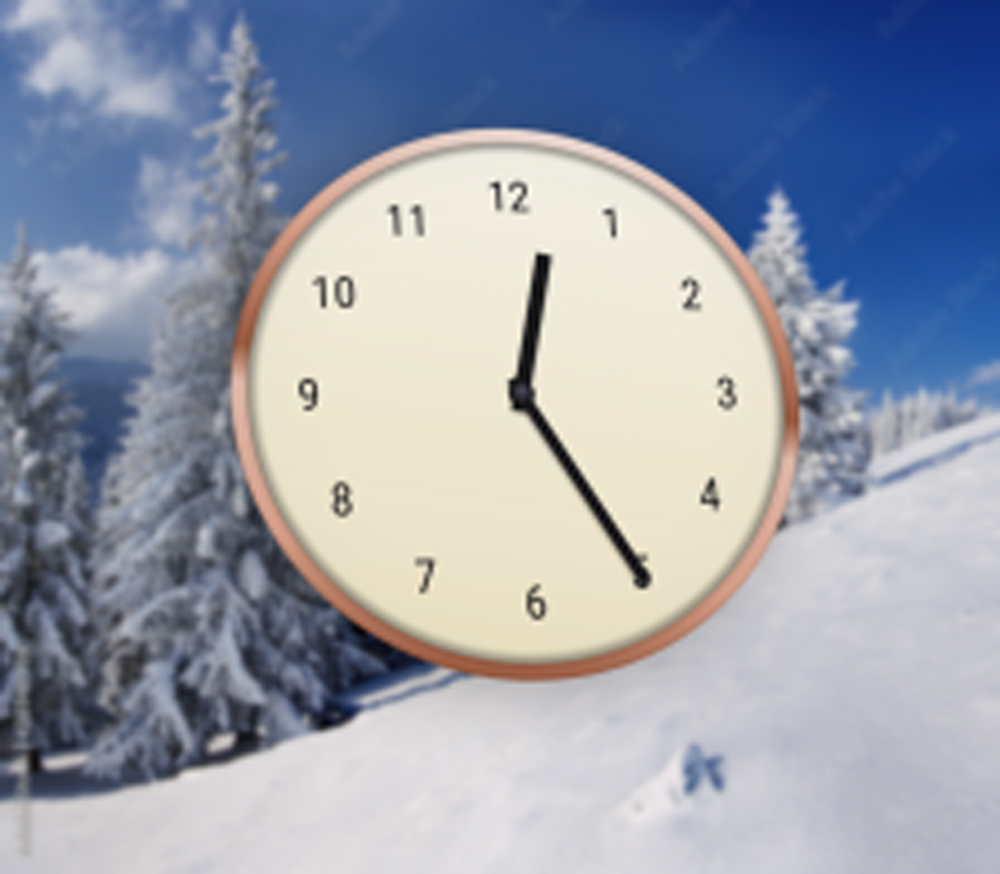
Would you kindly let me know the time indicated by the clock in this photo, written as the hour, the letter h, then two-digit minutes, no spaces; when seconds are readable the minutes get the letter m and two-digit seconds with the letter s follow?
12h25
